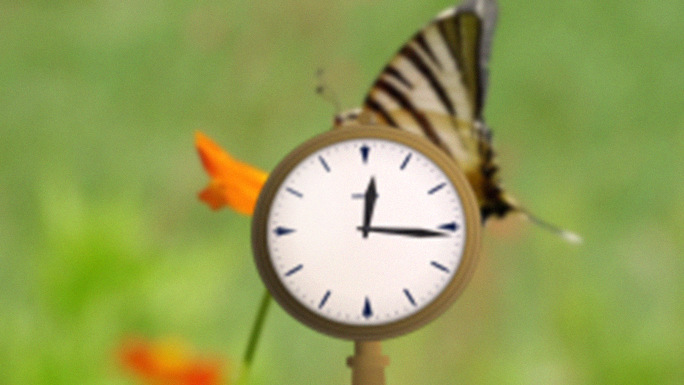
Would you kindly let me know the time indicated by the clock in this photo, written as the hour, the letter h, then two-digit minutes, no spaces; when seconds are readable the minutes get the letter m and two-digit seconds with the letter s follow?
12h16
